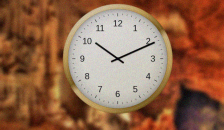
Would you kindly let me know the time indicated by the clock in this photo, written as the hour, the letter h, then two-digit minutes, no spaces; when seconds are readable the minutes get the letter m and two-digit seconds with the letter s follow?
10h11
